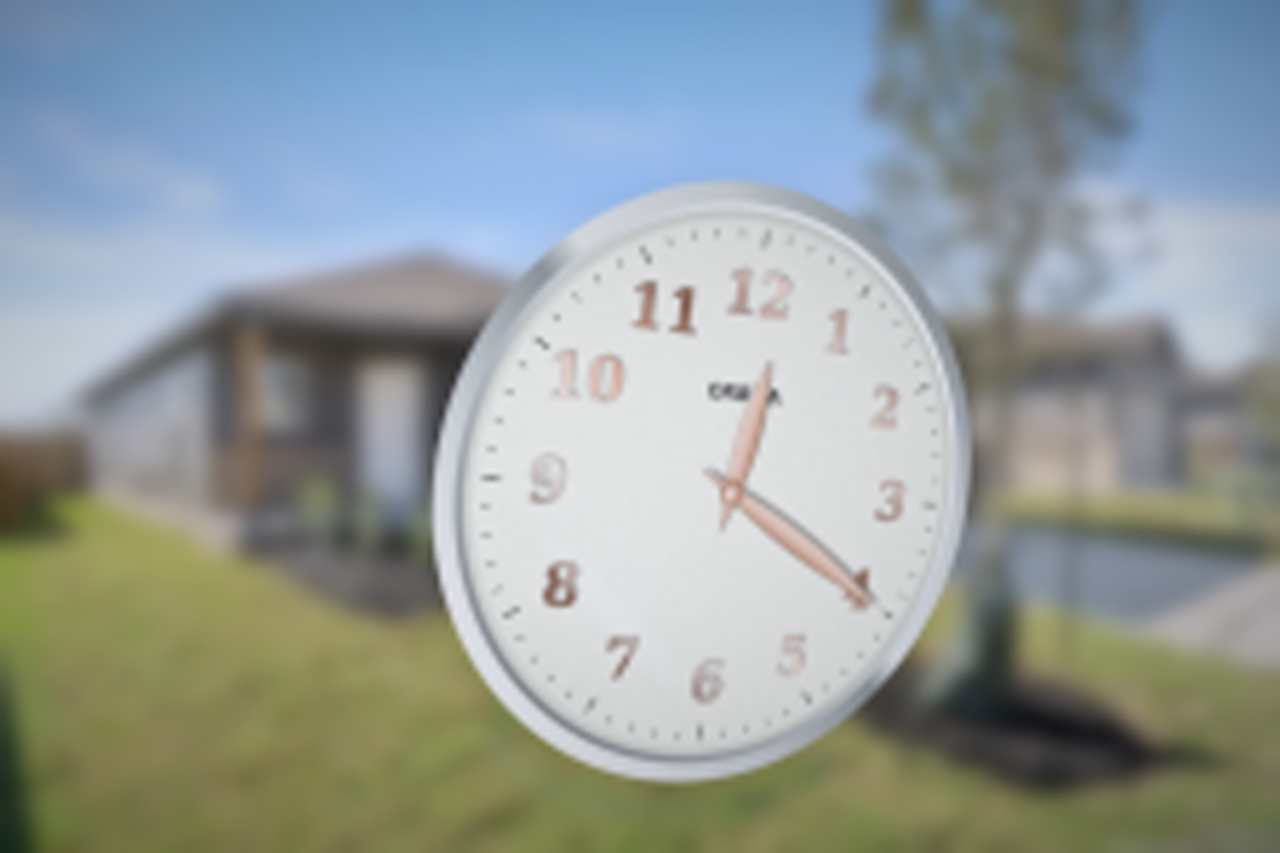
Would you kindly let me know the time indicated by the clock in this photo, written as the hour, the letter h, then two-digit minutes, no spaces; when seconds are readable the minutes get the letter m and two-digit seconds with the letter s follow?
12h20
